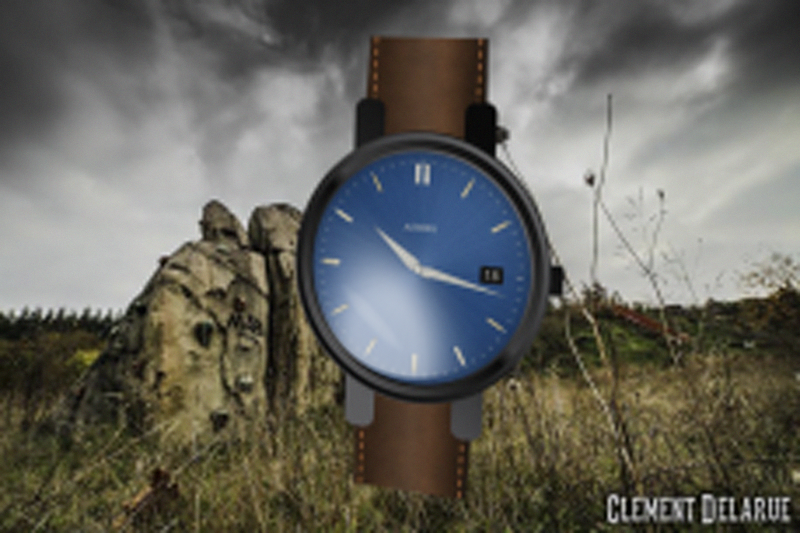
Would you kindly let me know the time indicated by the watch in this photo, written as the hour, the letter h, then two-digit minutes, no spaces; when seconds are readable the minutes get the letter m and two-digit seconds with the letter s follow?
10h17
